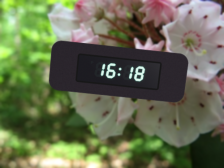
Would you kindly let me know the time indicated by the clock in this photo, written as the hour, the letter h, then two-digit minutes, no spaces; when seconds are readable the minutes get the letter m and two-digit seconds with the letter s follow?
16h18
